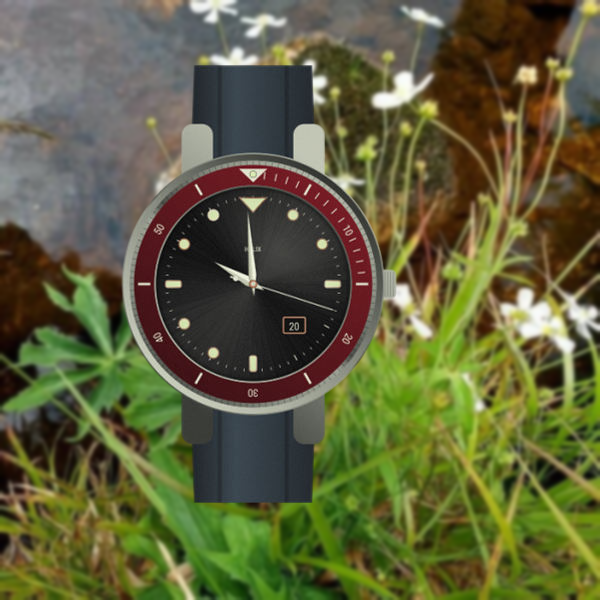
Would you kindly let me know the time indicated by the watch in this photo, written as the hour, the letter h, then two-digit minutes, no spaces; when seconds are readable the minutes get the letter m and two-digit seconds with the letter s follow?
9h59m18s
